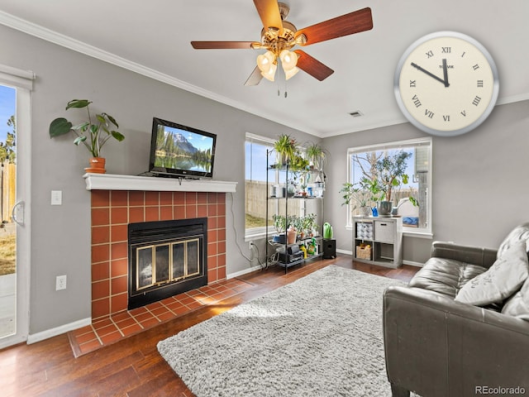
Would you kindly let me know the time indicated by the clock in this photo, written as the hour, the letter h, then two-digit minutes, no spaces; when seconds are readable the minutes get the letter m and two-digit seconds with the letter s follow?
11h50
